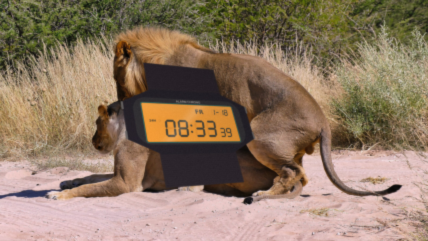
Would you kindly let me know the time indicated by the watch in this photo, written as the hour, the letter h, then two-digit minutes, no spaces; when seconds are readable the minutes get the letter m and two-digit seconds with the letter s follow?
8h33m39s
